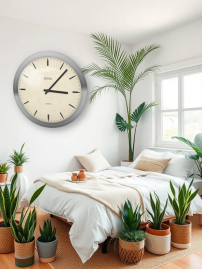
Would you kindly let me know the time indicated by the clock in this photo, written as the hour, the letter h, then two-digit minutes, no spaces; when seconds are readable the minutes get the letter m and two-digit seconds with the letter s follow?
3h07
